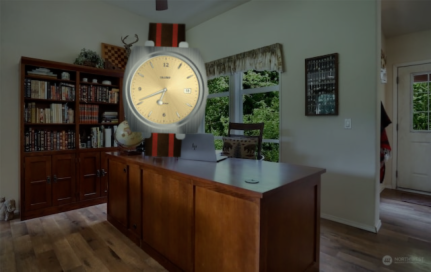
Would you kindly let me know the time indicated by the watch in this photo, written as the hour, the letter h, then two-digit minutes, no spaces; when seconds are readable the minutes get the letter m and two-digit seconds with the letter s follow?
6h41
